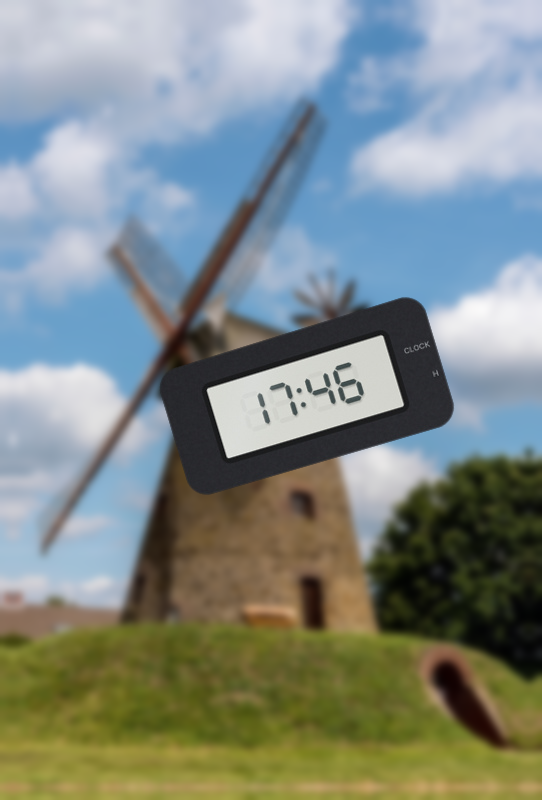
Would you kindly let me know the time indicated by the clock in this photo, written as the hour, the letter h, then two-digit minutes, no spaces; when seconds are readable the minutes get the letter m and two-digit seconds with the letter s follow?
17h46
